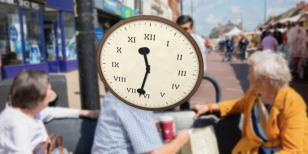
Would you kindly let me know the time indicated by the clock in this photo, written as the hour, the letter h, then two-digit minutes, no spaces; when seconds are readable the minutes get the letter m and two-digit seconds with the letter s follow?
11h32
